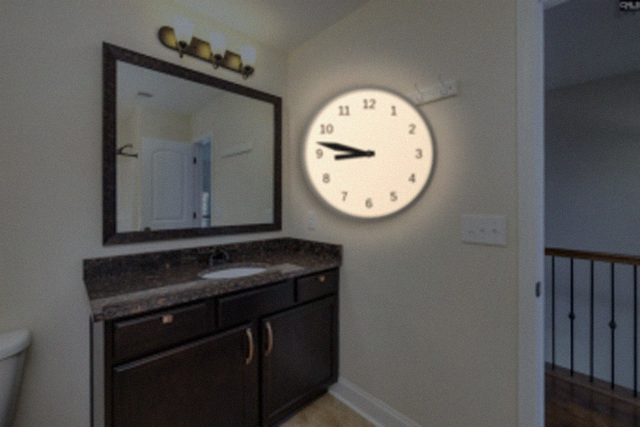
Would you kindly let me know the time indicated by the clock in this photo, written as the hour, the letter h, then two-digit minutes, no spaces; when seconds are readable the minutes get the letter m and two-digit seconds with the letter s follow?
8h47
